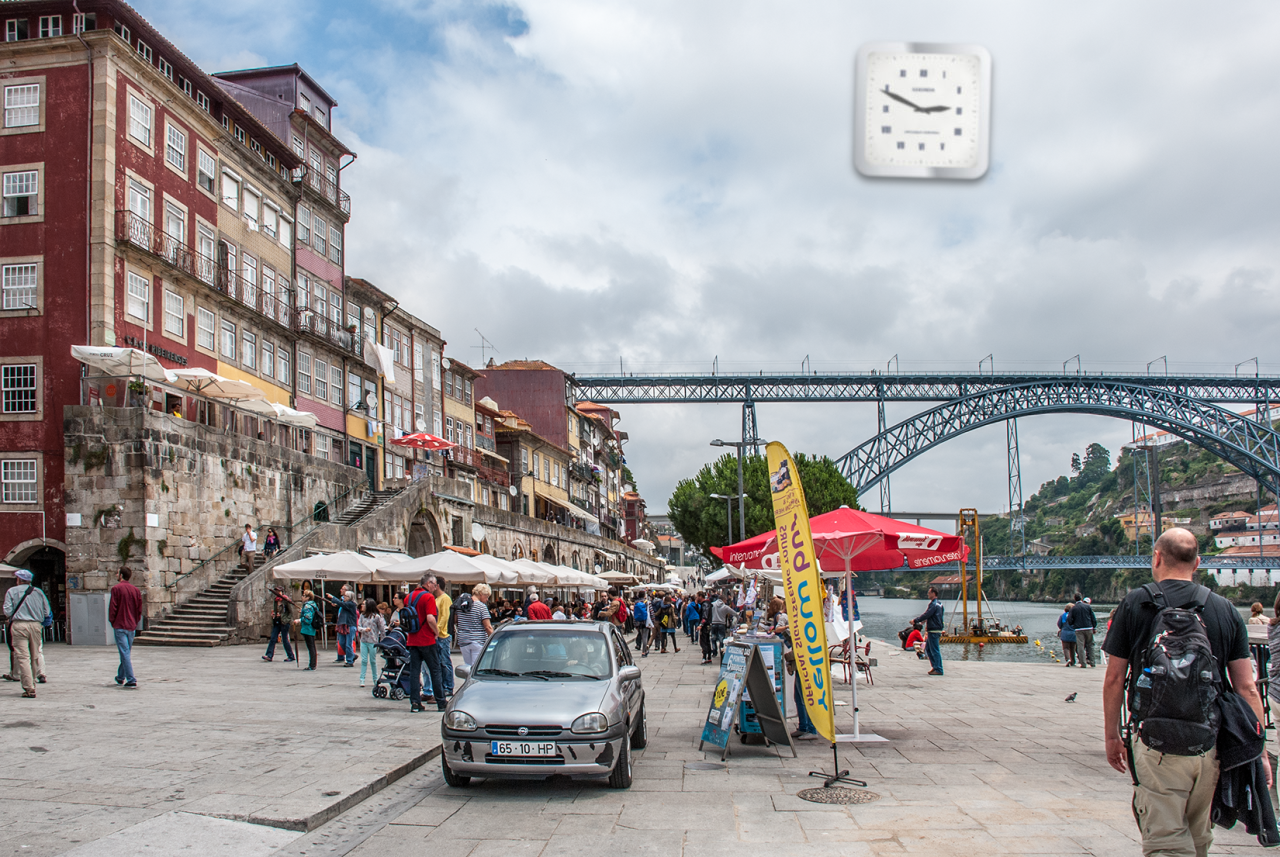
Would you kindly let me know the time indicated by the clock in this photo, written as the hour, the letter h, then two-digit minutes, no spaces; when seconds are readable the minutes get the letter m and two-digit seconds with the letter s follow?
2h49
